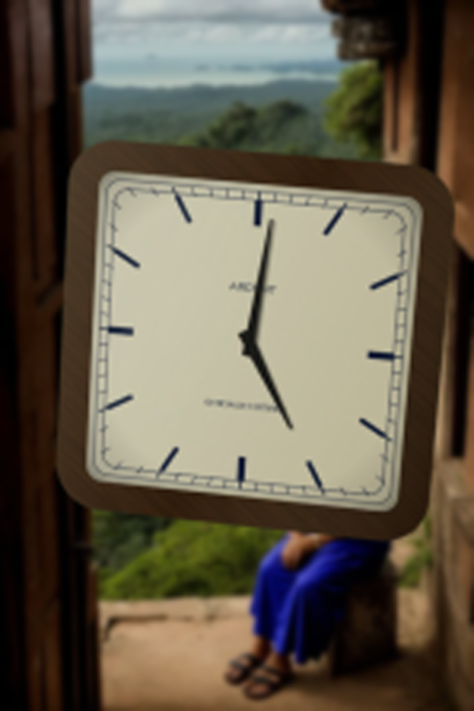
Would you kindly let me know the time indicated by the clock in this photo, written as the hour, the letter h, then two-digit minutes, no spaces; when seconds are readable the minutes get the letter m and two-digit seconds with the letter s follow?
5h01
